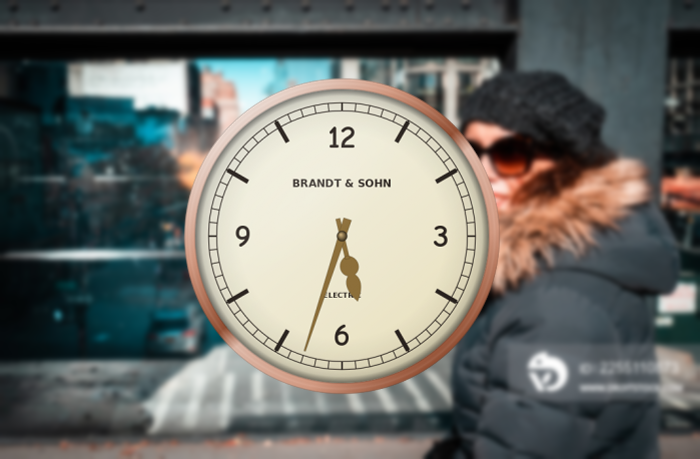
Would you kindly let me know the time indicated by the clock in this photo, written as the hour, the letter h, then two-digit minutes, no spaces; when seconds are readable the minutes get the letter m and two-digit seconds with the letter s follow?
5h33
